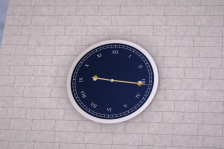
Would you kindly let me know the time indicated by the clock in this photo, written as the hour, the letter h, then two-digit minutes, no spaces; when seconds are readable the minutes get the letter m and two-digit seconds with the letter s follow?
9h16
